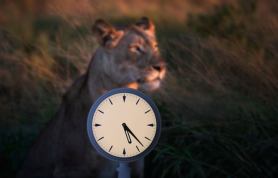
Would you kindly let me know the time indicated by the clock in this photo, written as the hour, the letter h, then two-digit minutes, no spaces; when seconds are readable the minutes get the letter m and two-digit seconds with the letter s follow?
5h23
